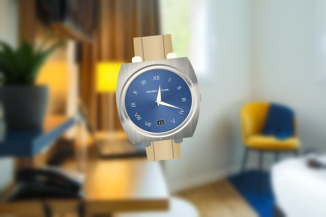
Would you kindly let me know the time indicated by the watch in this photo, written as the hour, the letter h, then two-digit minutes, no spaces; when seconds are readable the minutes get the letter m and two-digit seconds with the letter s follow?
12h19
